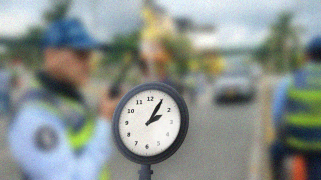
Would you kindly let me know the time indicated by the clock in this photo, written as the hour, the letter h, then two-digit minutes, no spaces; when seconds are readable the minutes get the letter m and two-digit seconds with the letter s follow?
2h05
